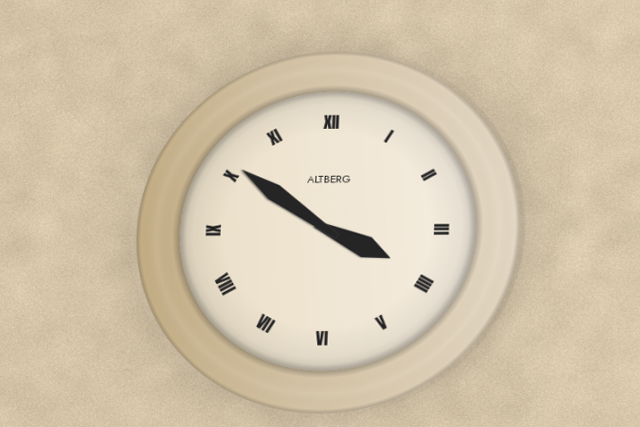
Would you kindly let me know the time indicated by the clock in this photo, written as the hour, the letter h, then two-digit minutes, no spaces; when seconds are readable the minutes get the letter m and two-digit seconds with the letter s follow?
3h51
